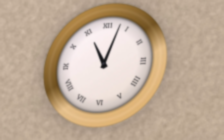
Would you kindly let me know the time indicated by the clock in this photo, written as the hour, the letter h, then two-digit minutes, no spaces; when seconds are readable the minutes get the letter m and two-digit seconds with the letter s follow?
11h03
